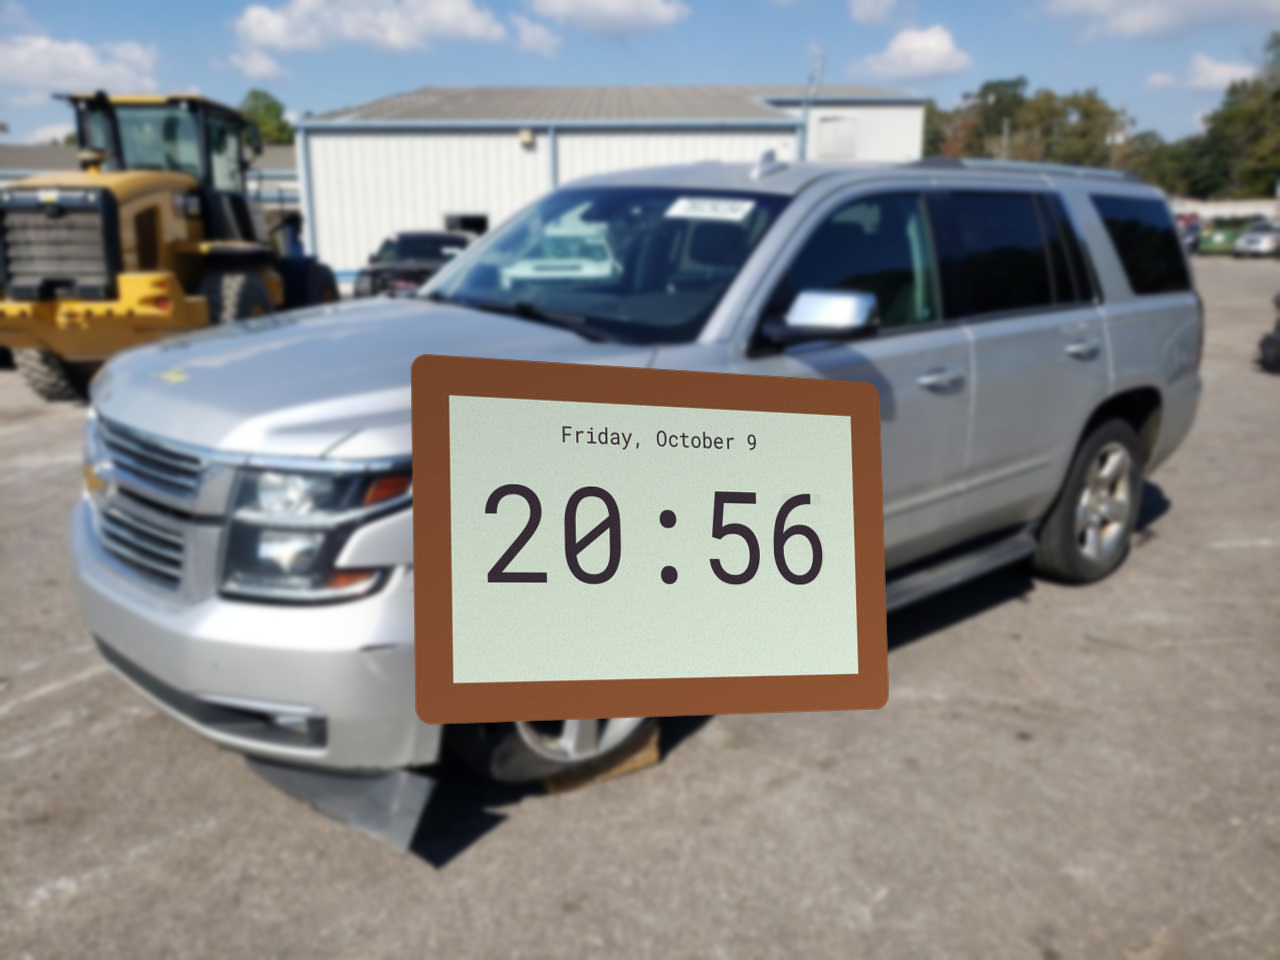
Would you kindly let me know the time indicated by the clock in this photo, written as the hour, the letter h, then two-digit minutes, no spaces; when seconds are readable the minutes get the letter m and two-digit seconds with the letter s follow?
20h56
